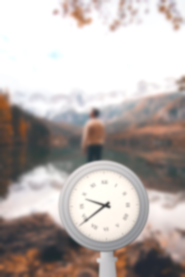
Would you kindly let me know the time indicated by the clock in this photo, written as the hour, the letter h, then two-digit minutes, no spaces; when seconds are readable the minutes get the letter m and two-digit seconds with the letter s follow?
9h39
